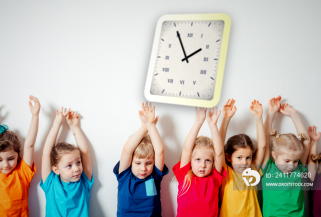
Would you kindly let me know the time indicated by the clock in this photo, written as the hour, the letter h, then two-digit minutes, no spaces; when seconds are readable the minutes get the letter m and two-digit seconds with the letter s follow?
1h55
